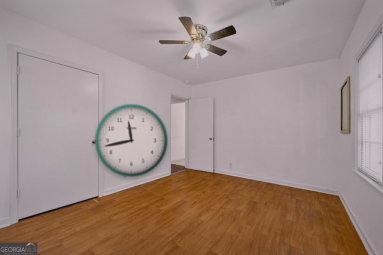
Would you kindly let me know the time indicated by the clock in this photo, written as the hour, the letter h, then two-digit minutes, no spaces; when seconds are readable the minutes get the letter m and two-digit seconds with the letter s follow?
11h43
